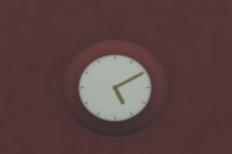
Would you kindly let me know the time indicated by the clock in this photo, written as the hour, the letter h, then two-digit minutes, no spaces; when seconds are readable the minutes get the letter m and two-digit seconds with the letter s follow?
5h10
